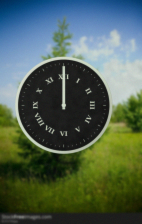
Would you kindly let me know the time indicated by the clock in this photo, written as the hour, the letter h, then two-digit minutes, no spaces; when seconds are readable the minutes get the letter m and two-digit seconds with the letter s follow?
12h00
